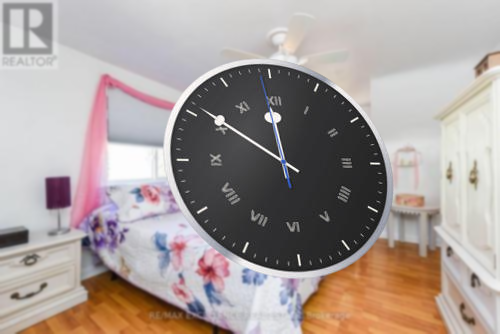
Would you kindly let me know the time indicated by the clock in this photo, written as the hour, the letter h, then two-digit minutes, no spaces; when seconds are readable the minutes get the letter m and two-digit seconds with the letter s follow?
11h50m59s
